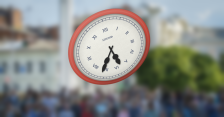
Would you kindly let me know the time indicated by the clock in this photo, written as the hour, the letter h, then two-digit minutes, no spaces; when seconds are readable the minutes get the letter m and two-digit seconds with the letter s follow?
5h36
